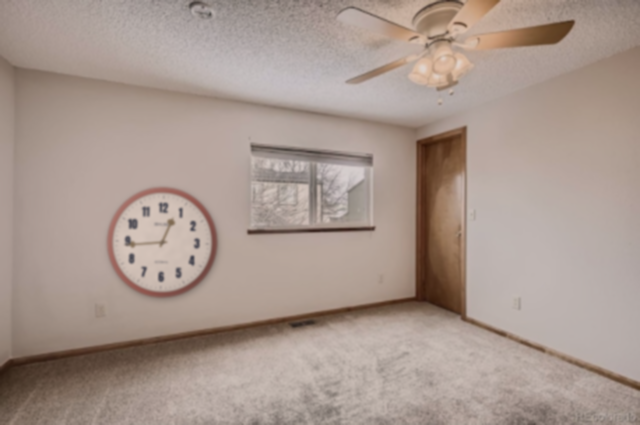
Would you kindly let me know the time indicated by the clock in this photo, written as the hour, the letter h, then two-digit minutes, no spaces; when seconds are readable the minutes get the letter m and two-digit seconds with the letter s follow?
12h44
